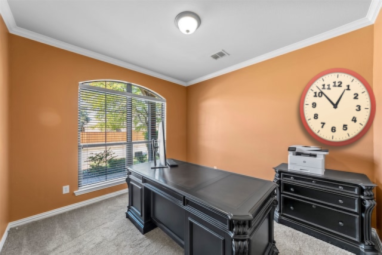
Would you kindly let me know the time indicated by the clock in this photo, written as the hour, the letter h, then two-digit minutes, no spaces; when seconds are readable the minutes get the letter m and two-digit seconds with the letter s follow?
12h52
